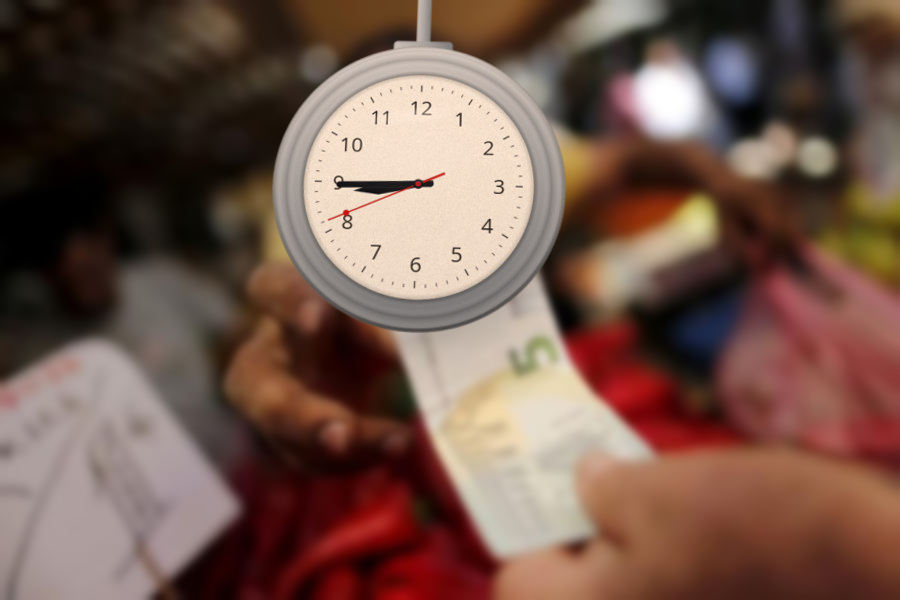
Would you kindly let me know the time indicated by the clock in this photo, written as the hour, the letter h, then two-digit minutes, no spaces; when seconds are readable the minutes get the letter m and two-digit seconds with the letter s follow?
8h44m41s
